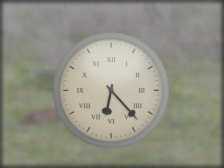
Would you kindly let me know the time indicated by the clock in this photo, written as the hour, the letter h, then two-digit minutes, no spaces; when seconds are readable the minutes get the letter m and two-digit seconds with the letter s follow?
6h23
